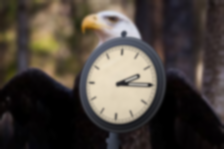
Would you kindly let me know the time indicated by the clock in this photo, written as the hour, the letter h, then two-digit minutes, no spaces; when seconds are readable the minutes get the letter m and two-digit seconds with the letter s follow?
2h15
